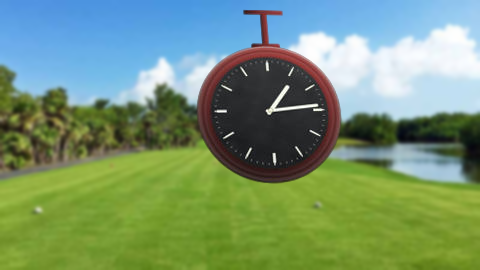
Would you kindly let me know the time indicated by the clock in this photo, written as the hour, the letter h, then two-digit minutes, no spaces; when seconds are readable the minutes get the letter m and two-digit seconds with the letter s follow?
1h14
